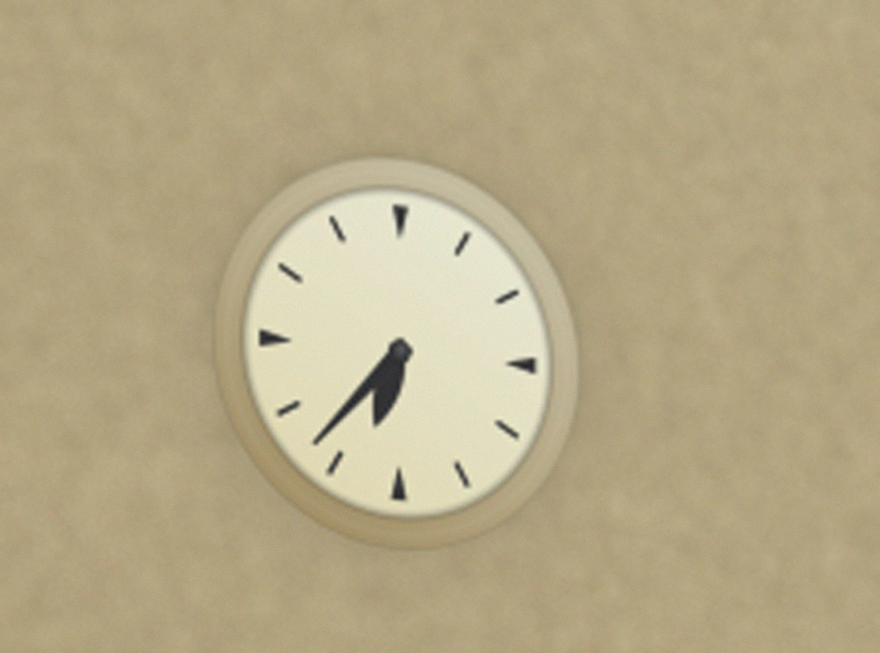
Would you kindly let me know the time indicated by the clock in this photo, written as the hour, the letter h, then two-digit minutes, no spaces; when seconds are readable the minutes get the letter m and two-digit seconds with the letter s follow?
6h37
